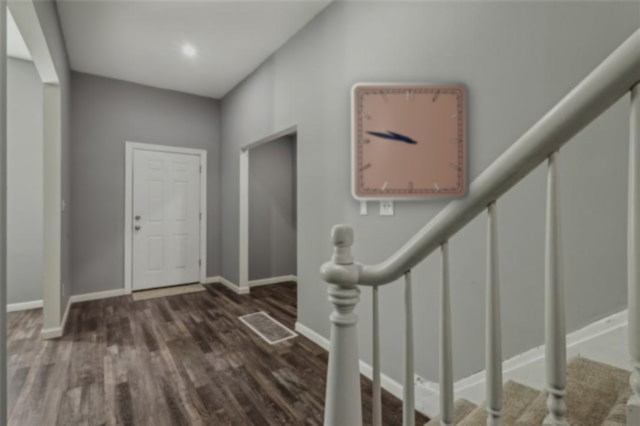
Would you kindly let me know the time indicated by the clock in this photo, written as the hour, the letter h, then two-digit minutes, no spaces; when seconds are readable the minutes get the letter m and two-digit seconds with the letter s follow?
9h47
